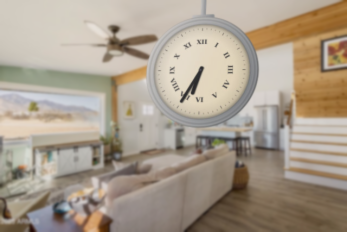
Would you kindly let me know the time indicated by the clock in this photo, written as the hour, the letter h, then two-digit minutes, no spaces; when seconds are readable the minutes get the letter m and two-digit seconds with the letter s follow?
6h35
